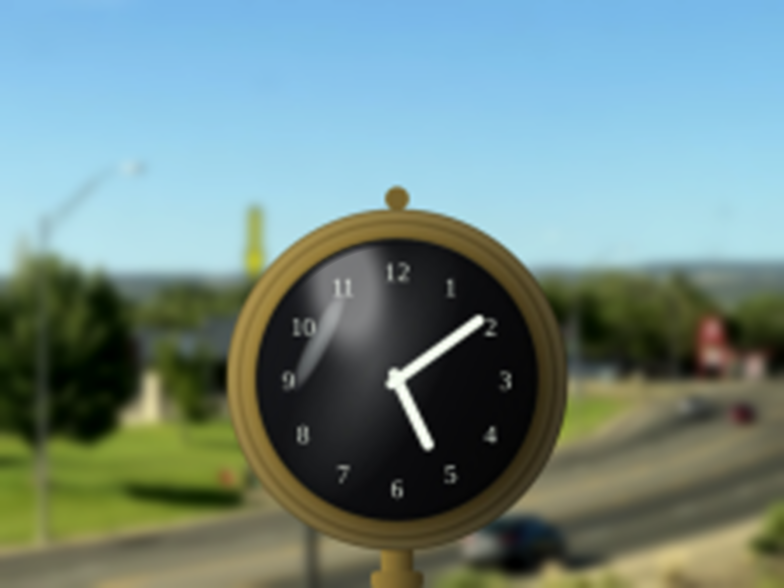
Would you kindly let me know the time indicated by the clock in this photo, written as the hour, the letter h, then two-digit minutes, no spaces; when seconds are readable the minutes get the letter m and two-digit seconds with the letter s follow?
5h09
